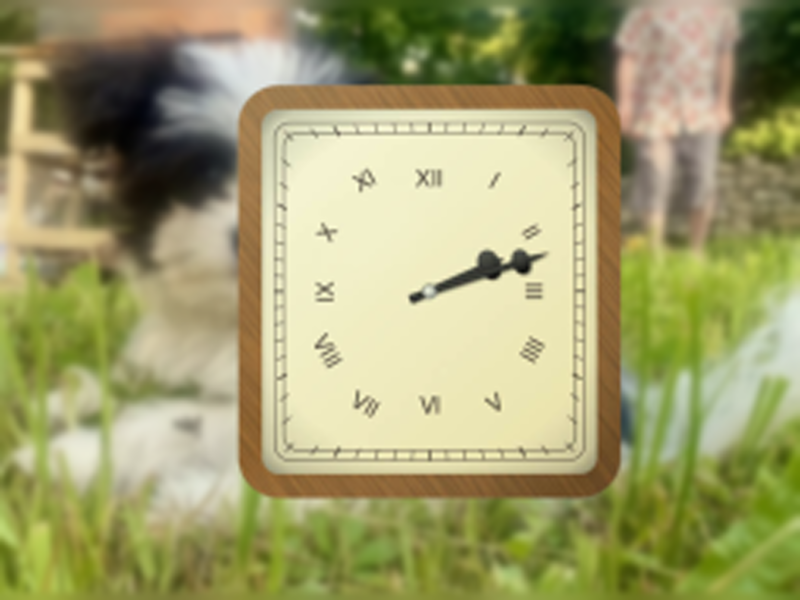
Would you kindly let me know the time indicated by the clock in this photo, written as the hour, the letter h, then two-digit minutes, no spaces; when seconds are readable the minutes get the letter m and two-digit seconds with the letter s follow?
2h12
